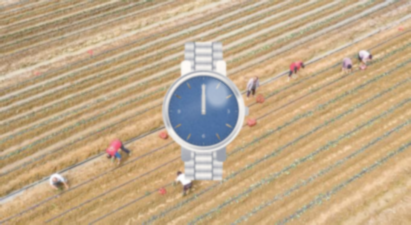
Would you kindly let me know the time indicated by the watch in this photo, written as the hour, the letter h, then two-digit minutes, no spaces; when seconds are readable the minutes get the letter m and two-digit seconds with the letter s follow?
12h00
